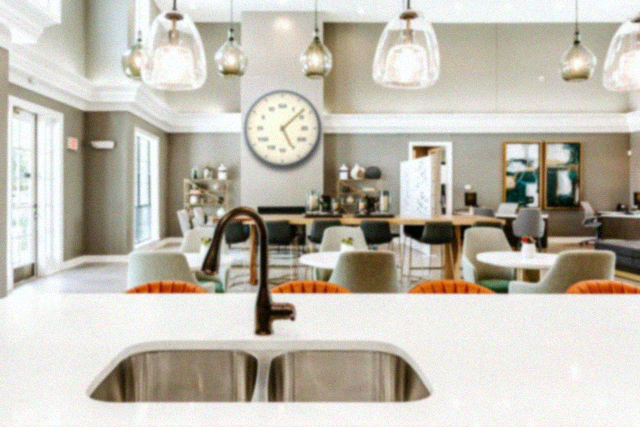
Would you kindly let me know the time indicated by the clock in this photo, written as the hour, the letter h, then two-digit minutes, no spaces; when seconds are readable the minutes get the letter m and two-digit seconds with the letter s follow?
5h08
